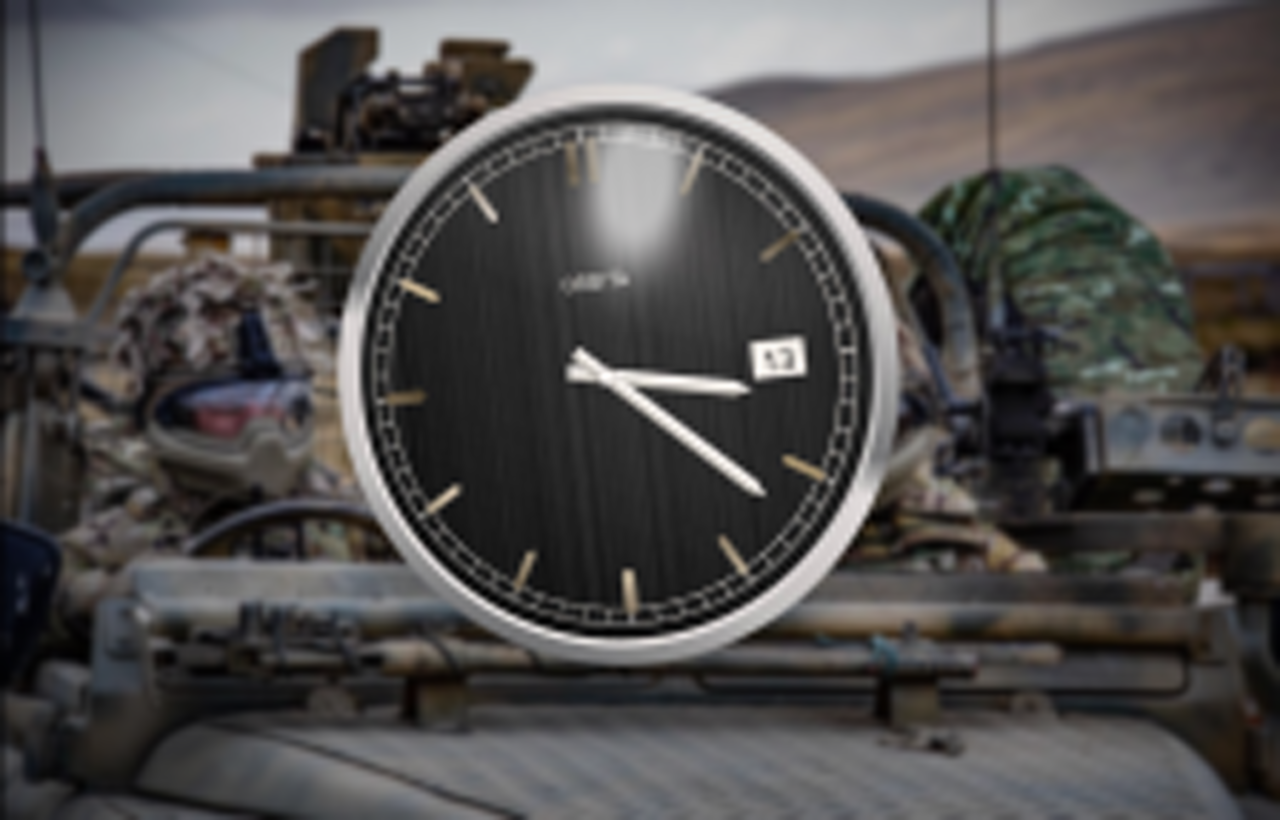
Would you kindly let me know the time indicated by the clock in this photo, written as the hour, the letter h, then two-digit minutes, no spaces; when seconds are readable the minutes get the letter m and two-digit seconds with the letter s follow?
3h22
